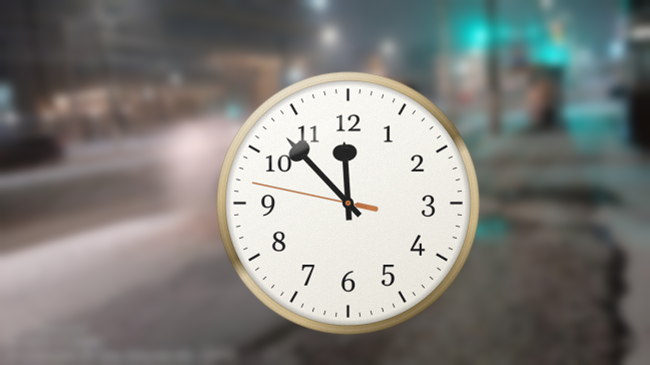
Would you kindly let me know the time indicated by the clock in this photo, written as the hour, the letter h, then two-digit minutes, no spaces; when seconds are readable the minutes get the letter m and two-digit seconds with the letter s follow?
11h52m47s
